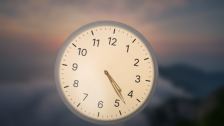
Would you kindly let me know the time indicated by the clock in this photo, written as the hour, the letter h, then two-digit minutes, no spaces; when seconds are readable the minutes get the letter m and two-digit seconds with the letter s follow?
4h23
